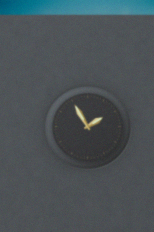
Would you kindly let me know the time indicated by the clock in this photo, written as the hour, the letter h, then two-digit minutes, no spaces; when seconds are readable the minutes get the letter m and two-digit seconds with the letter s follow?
1h55
